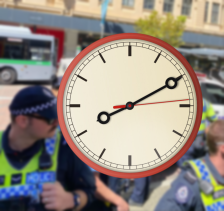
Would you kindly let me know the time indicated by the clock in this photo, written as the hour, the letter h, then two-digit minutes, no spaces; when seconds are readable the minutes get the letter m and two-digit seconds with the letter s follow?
8h10m14s
